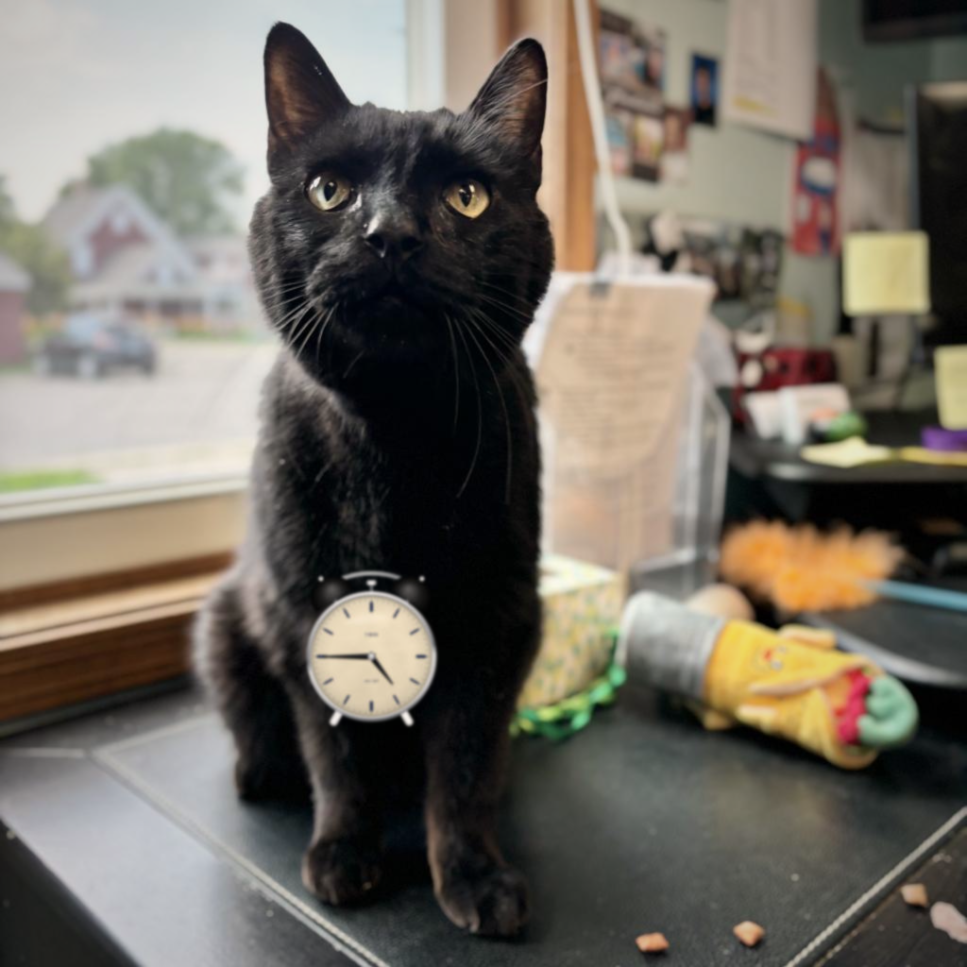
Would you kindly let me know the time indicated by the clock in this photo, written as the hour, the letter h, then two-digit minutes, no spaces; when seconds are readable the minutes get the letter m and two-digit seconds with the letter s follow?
4h45
